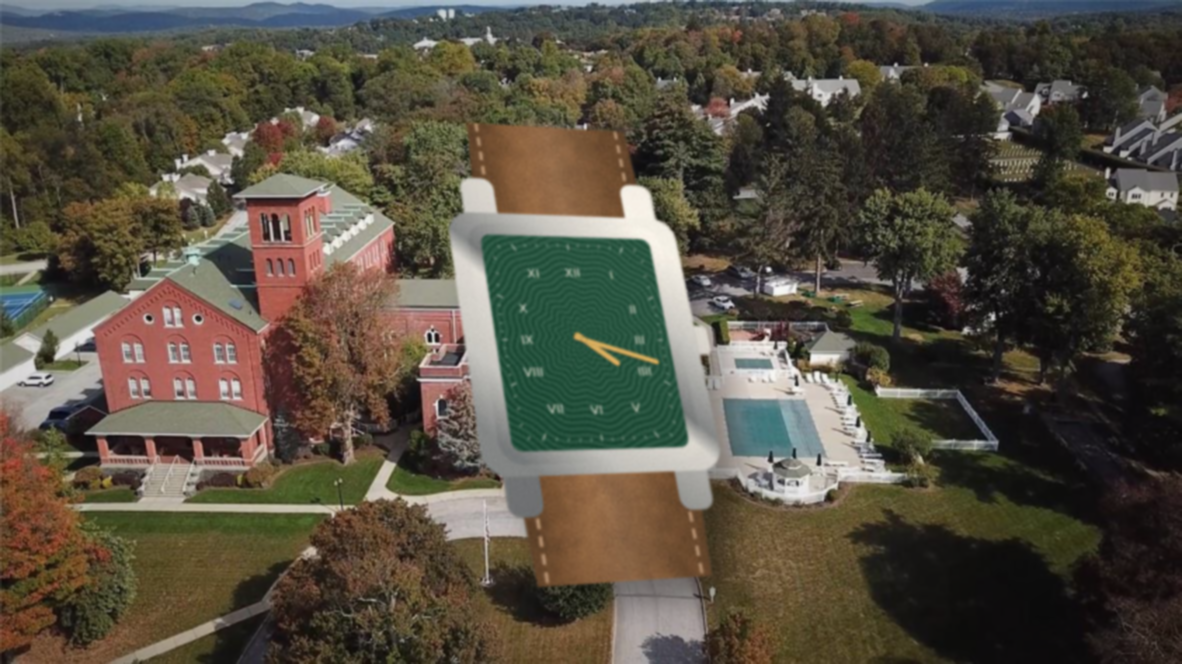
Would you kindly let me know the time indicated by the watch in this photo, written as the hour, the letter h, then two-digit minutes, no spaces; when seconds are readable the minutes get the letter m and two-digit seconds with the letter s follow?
4h18
